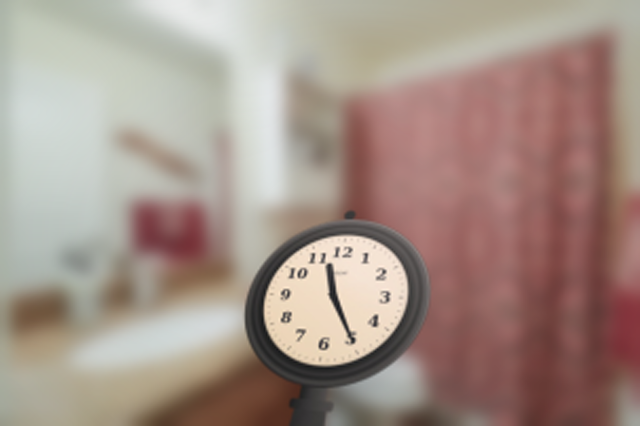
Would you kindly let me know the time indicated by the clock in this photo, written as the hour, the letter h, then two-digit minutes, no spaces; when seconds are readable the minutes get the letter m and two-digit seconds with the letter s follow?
11h25
